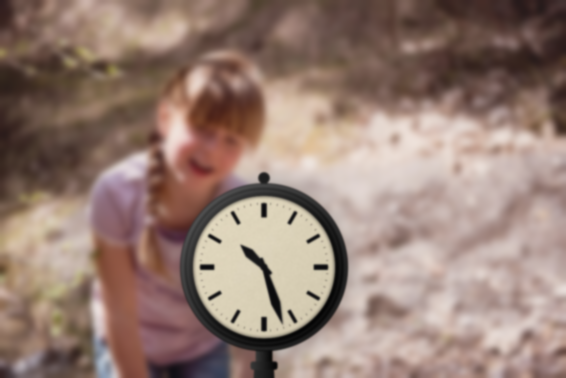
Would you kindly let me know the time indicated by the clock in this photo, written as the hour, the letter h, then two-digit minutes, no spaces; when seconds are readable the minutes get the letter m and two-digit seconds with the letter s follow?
10h27
